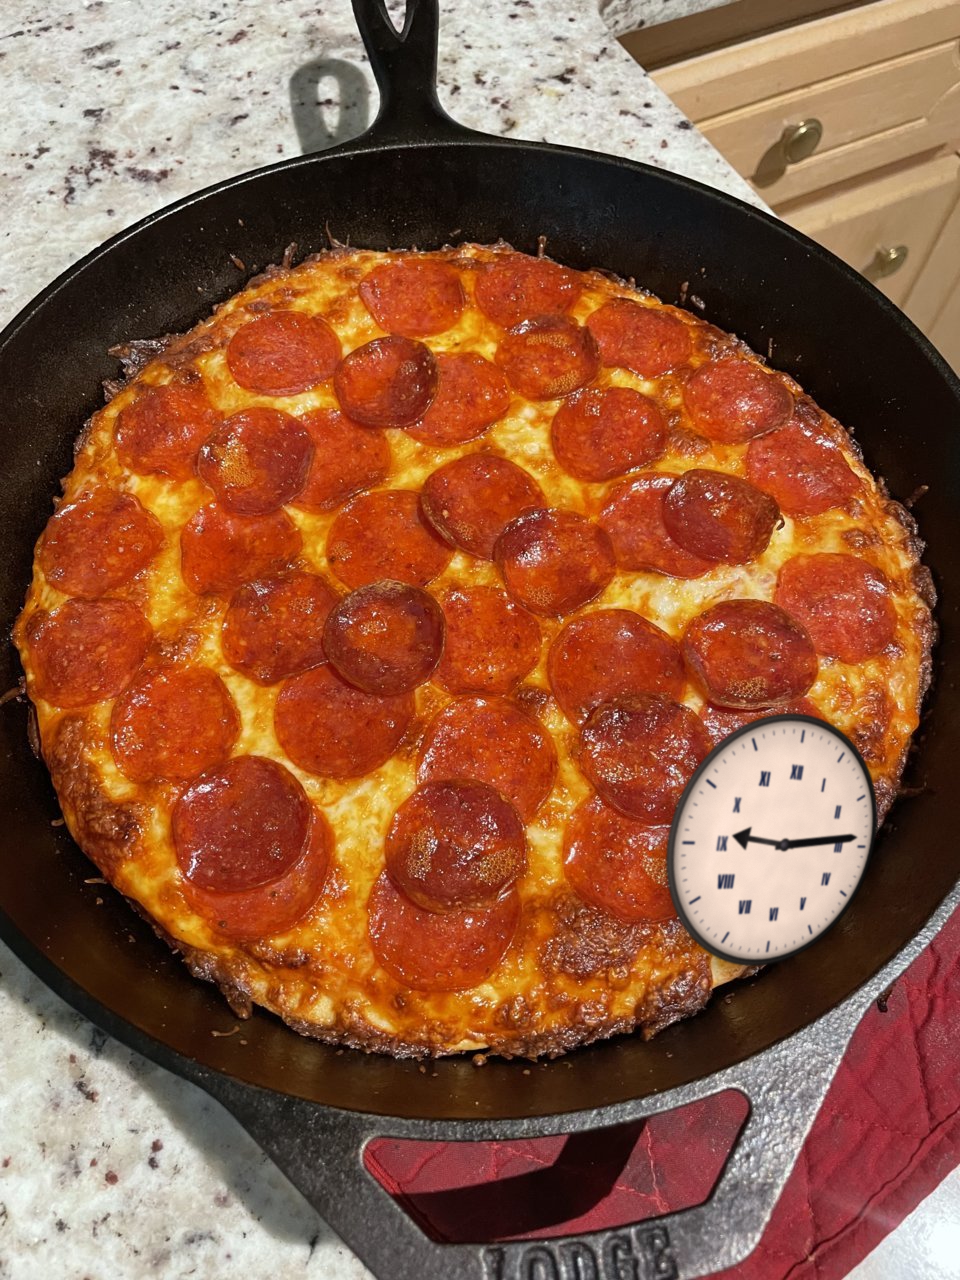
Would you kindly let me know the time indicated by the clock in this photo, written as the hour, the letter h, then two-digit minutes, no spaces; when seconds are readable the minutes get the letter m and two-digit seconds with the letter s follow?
9h14
